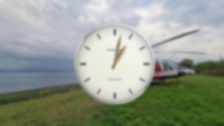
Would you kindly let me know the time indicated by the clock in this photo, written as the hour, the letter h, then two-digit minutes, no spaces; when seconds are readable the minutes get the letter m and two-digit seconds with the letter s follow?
1h02
